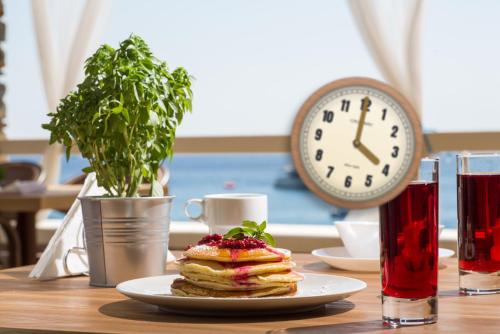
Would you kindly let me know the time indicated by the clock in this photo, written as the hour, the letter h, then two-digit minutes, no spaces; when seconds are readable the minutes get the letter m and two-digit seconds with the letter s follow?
4h00
